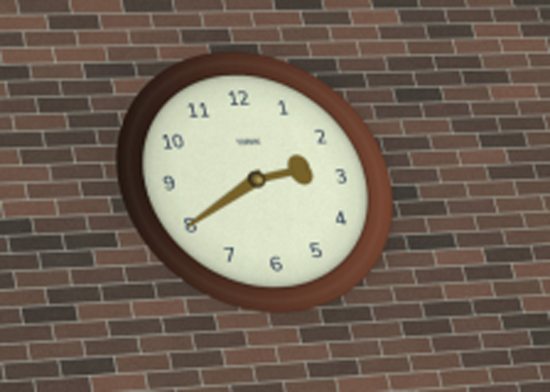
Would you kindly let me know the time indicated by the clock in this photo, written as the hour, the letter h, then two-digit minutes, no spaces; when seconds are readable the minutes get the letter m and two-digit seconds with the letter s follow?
2h40
